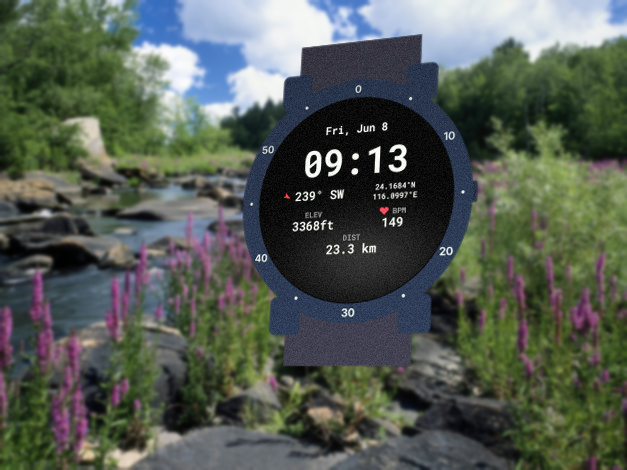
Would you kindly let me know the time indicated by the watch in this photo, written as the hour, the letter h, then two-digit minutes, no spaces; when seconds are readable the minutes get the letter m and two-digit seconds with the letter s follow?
9h13
